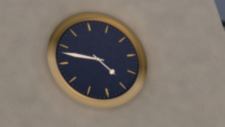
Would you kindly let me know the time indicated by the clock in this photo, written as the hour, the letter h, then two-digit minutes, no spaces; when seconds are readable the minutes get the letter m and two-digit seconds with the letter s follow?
4h48
